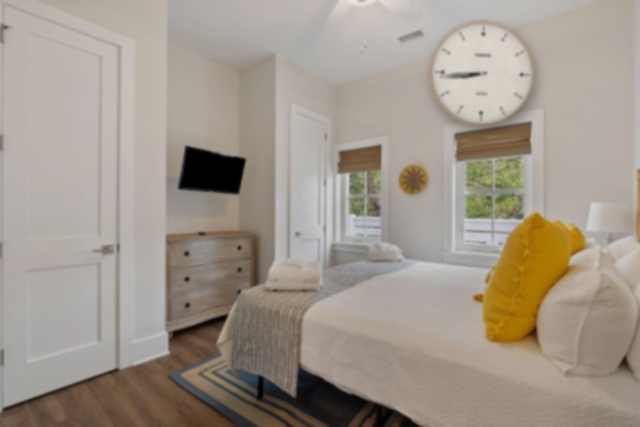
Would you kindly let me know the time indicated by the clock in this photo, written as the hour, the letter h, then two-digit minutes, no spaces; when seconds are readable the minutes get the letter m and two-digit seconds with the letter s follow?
8h44
